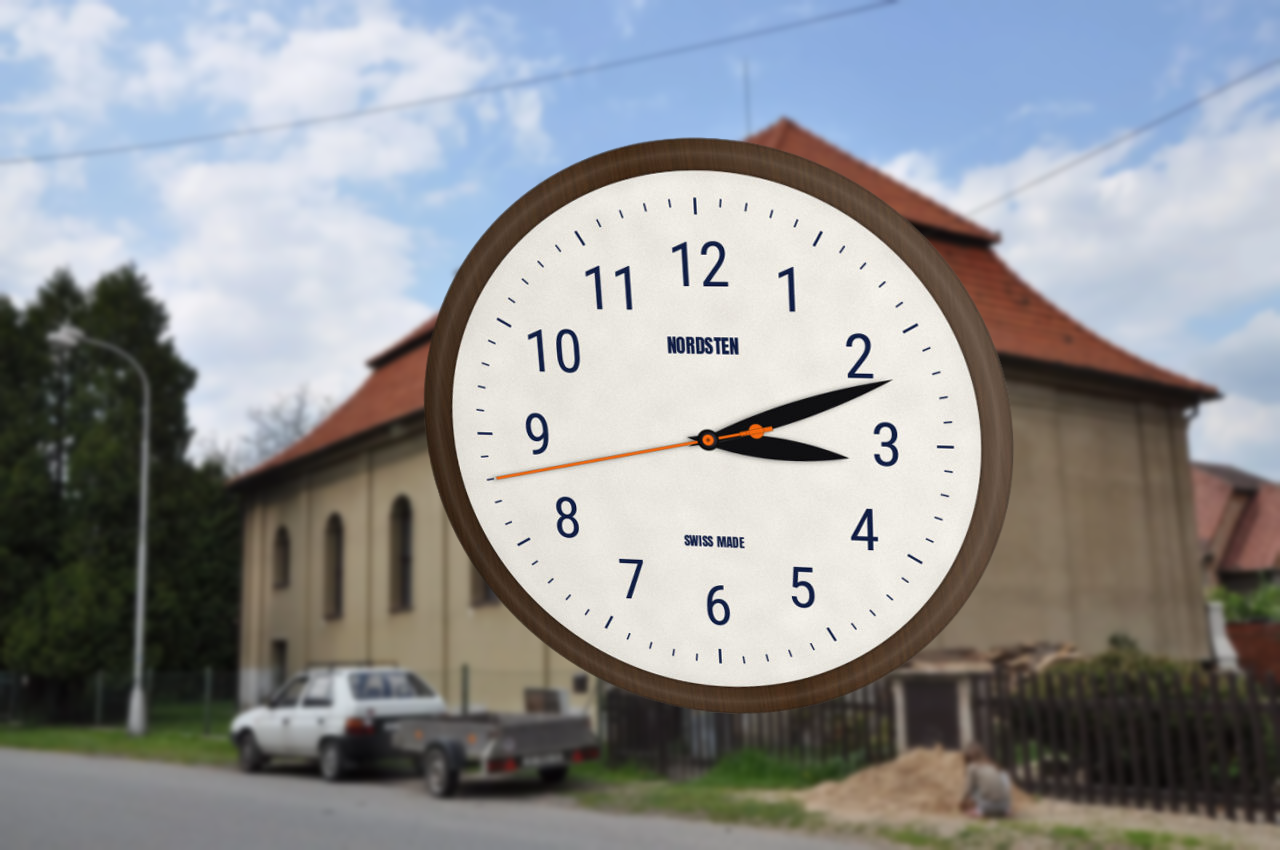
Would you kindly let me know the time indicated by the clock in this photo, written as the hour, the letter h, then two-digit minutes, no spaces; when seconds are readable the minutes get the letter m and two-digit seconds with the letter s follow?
3h11m43s
